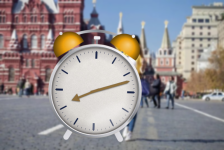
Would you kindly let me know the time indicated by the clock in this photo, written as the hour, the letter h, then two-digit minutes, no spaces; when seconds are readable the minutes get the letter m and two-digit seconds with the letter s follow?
8h12
